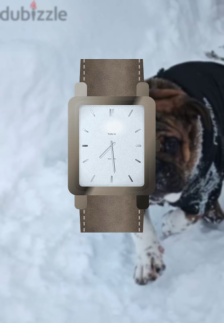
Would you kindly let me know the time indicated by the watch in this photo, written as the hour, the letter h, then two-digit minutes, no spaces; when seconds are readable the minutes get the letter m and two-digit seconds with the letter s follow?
7h29
